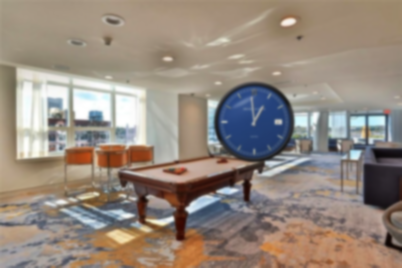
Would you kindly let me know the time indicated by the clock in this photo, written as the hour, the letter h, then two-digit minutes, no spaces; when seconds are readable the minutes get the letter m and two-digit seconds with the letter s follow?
12h59
